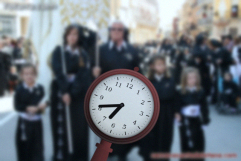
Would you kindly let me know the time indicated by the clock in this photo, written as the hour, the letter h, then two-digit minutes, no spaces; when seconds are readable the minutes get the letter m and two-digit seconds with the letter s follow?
6h41
